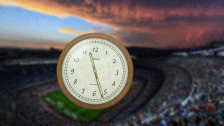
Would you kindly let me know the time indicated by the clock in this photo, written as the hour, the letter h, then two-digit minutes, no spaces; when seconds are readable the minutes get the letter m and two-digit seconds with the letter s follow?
11h27
